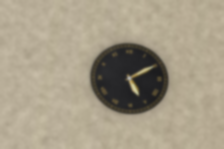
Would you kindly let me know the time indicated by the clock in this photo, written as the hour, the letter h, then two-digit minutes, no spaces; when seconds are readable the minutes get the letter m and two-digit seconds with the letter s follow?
5h10
